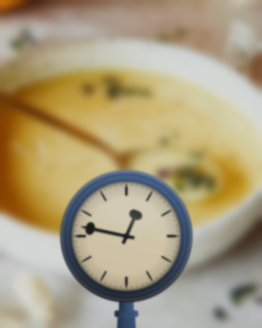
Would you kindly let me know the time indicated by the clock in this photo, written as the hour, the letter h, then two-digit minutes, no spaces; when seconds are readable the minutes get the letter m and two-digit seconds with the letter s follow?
12h47
